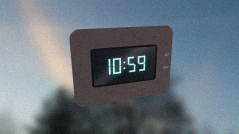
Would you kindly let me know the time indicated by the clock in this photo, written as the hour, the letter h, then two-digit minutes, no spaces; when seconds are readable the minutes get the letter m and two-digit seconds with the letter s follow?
10h59
